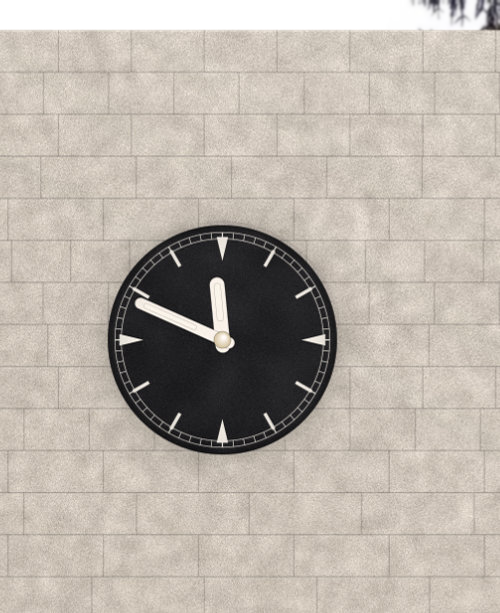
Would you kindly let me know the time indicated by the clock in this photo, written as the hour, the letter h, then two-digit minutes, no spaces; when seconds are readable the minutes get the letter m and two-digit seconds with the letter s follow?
11h49
